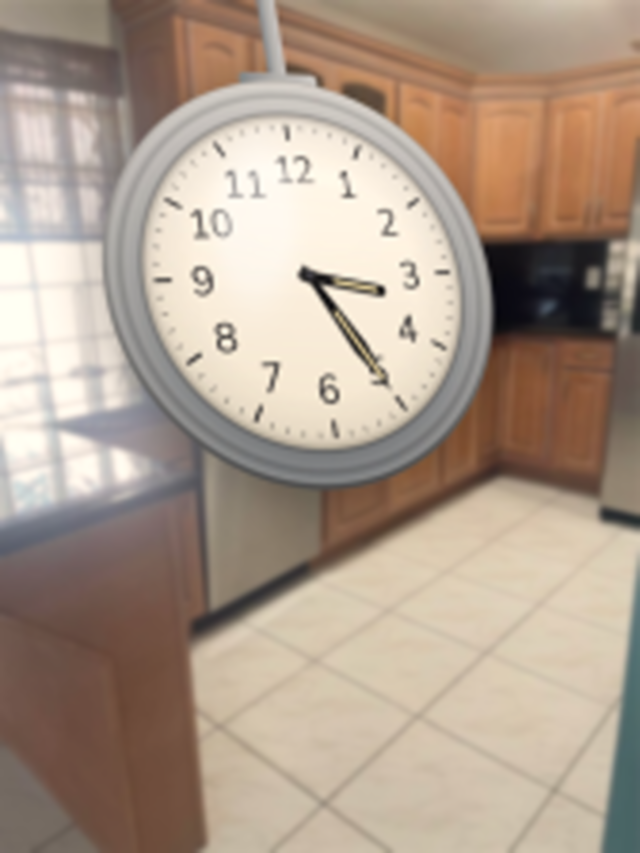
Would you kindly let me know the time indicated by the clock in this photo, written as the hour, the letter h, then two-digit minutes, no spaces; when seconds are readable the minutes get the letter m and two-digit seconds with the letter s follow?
3h25
